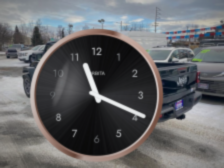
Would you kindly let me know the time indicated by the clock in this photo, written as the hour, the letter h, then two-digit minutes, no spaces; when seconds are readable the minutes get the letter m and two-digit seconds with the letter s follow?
11h19
